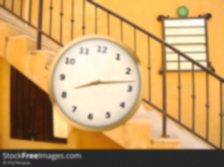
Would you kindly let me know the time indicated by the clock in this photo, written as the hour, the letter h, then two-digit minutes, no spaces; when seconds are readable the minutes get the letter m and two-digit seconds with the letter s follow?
8h13
